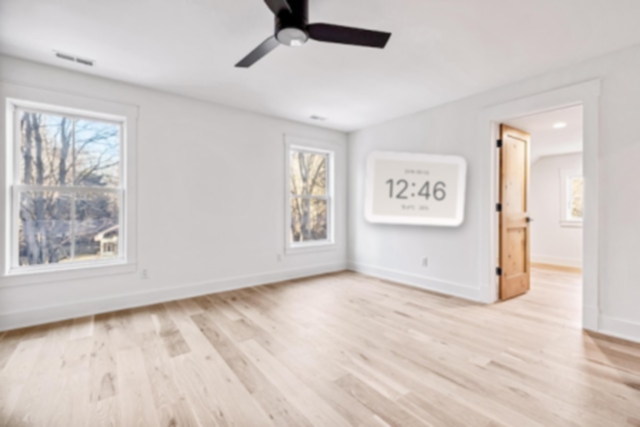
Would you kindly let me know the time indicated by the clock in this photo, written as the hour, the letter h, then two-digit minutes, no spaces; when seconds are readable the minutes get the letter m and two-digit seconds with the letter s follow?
12h46
